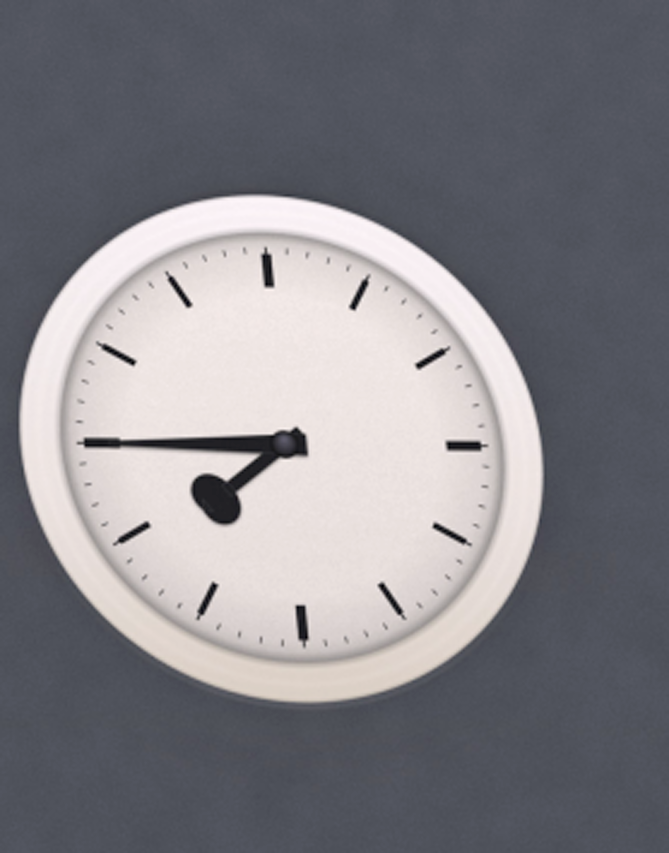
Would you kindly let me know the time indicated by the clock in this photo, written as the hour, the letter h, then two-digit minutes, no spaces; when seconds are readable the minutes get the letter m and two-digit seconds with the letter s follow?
7h45
